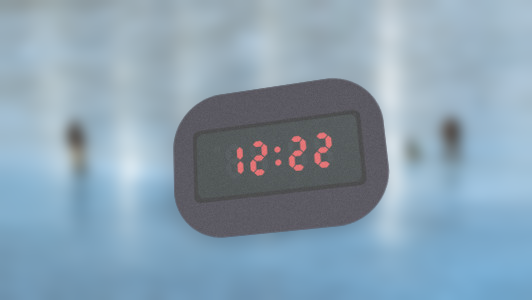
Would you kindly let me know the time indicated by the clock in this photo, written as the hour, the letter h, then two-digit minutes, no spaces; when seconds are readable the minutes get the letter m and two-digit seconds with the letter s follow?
12h22
